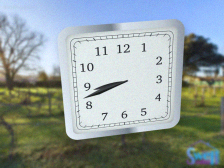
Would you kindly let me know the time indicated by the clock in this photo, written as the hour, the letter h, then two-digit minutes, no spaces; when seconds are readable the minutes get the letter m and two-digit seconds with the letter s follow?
8h42
